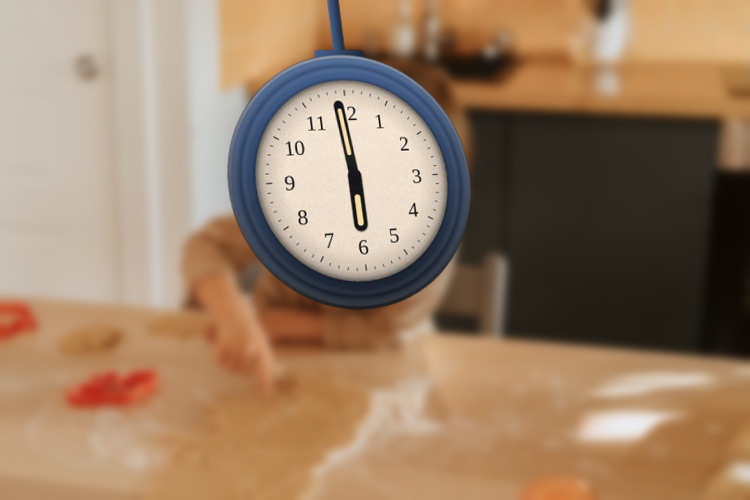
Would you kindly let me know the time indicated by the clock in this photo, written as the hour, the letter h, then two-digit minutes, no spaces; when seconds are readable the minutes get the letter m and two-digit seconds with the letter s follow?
5h59
